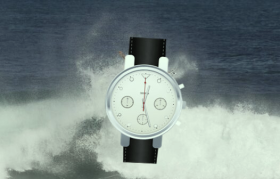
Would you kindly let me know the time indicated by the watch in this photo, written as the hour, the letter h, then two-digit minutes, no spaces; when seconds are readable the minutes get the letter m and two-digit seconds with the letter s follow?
12h27
